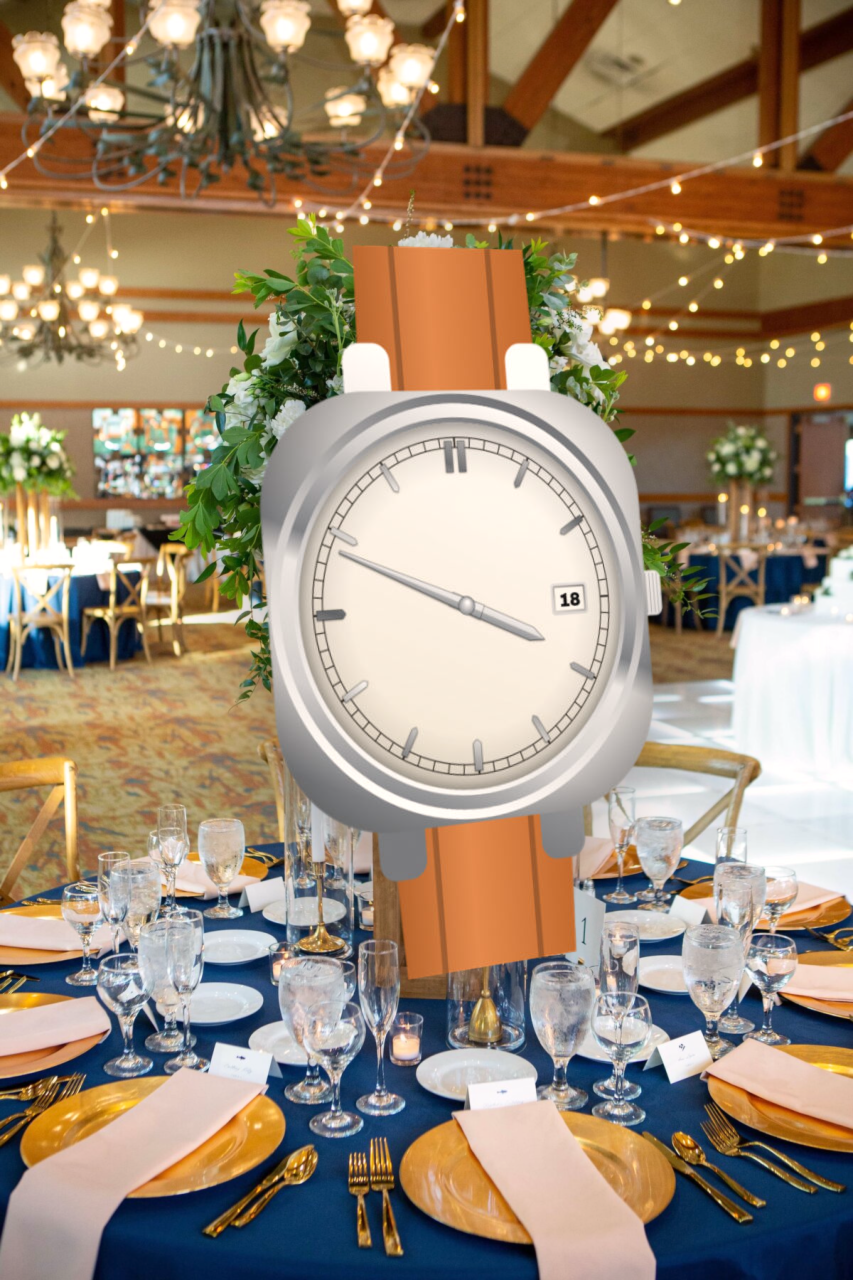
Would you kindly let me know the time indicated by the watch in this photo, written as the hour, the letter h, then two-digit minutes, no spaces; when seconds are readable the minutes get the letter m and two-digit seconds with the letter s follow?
3h49
